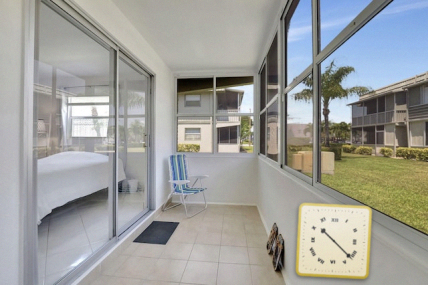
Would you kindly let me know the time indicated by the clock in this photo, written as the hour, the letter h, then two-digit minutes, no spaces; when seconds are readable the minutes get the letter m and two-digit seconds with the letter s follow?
10h22
